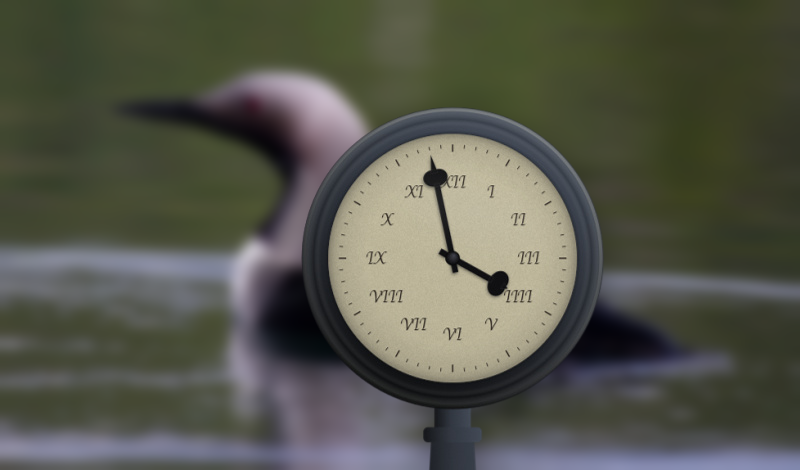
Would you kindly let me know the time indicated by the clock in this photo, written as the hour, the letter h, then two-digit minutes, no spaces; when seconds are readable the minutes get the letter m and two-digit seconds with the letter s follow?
3h58
